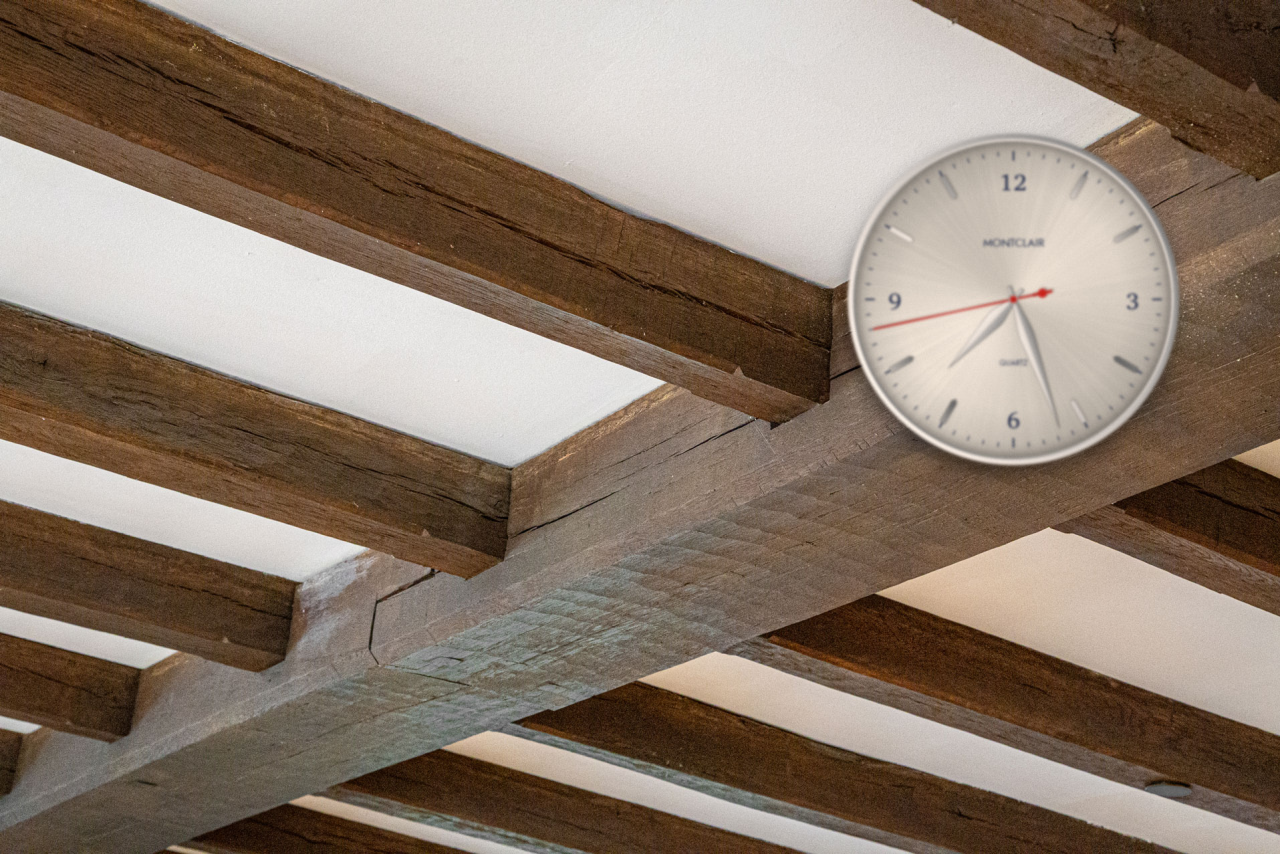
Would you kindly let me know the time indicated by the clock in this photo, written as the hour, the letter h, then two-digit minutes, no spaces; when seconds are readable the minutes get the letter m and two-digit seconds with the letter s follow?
7h26m43s
